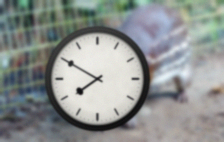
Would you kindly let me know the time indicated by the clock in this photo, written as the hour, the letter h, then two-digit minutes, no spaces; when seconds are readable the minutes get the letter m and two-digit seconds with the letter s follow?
7h50
